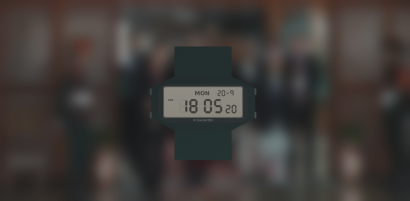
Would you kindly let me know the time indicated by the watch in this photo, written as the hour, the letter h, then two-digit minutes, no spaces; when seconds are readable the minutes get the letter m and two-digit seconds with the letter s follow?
18h05m20s
